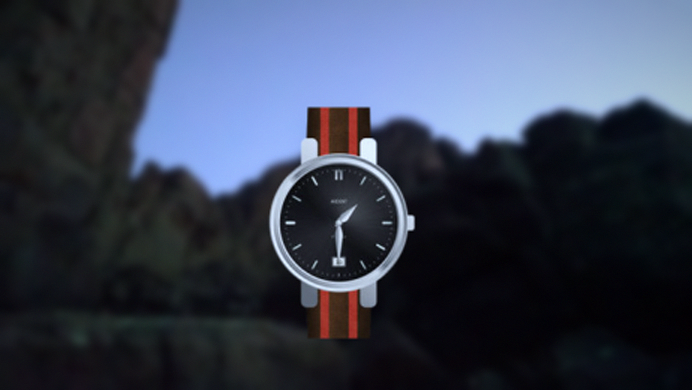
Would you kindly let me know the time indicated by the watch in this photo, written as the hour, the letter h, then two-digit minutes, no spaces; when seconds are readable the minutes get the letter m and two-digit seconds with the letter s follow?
1h30
